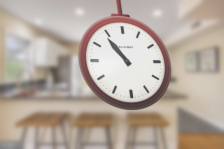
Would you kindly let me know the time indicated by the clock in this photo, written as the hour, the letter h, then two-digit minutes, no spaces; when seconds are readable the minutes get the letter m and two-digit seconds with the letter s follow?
10h54
